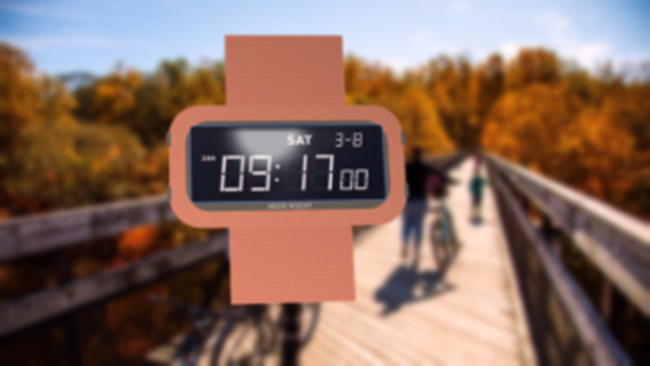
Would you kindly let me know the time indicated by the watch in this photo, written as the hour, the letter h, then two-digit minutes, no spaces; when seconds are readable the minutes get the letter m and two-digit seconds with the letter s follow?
9h17m00s
